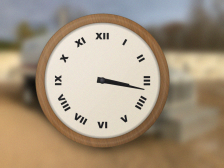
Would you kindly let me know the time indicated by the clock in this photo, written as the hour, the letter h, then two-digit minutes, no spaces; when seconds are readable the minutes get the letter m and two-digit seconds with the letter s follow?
3h17
